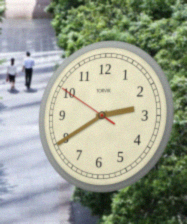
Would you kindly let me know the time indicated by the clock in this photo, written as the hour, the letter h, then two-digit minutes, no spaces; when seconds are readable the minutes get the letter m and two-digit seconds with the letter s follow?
2h39m50s
